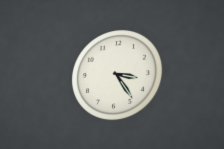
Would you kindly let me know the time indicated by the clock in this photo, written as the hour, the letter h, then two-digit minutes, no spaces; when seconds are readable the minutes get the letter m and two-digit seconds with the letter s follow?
3h24
